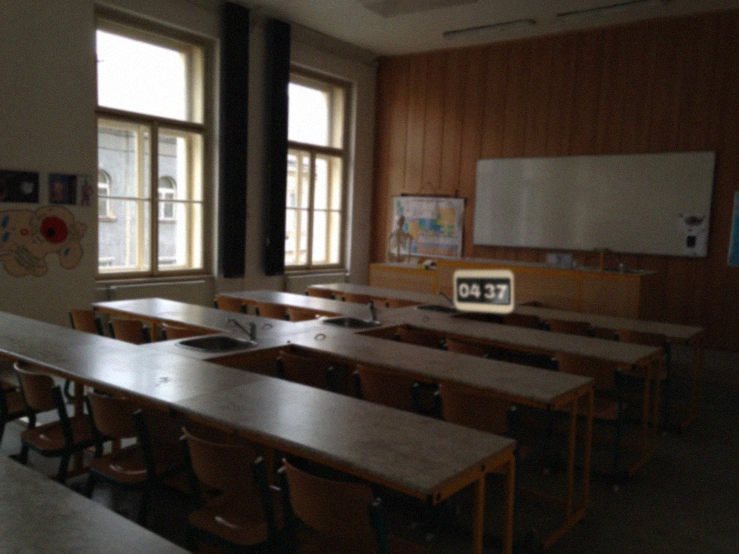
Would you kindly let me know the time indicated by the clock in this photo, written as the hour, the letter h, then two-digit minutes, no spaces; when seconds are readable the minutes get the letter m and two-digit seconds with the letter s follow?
4h37
